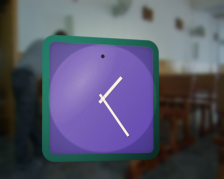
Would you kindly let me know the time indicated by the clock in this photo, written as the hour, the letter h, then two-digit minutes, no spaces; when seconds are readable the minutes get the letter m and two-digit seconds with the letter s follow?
1h24
